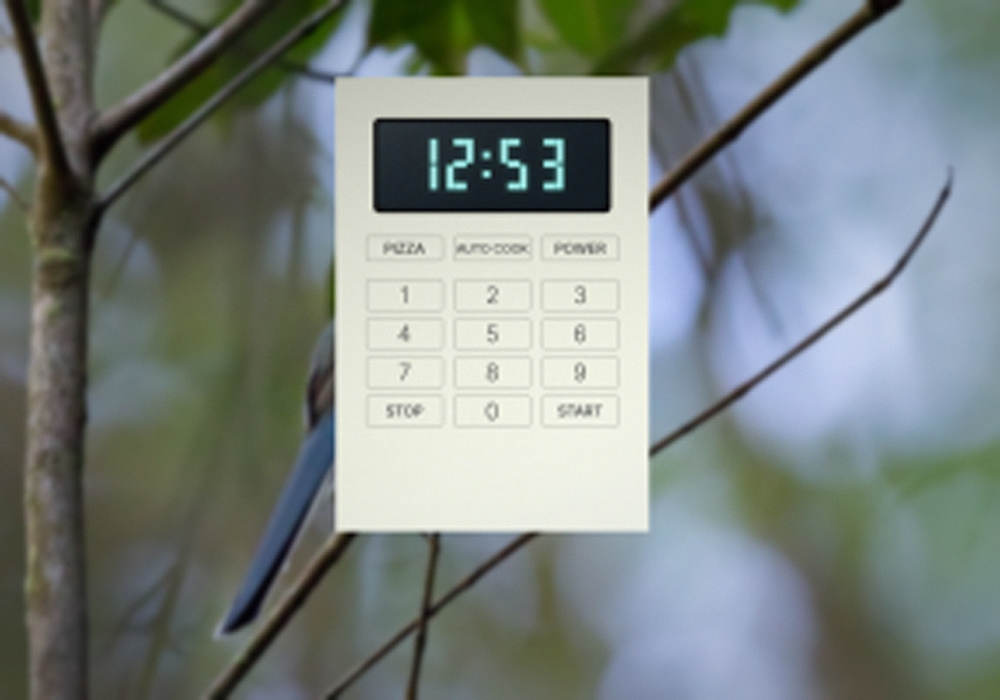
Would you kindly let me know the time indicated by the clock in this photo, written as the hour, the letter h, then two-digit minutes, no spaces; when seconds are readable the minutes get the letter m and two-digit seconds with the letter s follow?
12h53
